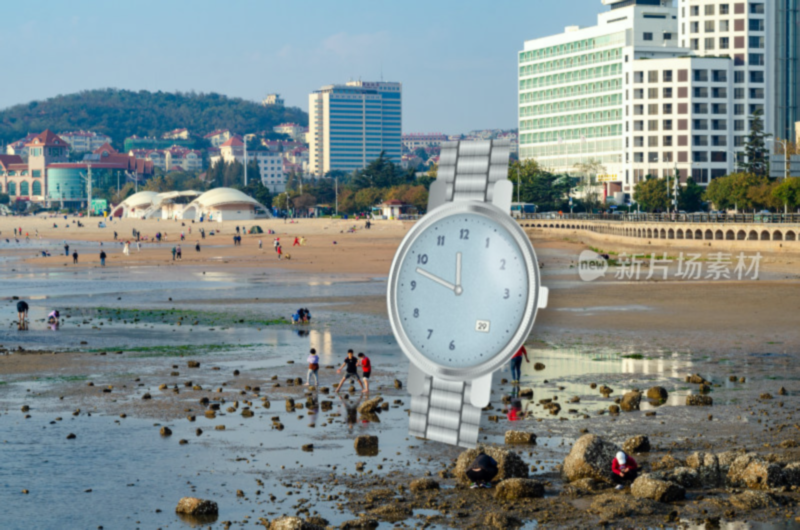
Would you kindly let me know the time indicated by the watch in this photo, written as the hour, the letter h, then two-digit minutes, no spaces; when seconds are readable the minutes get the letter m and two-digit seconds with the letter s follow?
11h48
